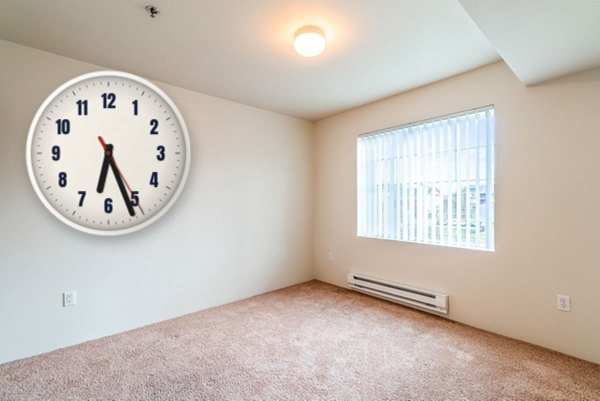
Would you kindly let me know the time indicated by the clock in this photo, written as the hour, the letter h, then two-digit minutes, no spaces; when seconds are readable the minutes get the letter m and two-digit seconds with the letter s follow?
6h26m25s
